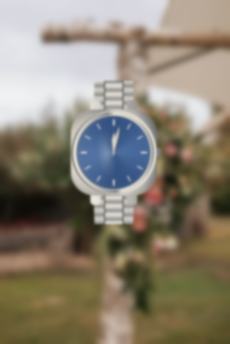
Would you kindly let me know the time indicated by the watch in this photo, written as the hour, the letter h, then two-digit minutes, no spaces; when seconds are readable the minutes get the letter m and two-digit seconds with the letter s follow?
12h02
